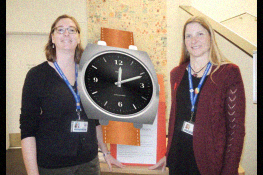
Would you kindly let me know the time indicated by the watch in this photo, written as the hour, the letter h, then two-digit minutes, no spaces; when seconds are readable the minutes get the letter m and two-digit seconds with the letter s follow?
12h11
